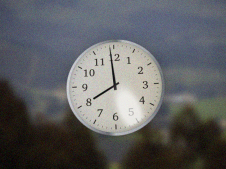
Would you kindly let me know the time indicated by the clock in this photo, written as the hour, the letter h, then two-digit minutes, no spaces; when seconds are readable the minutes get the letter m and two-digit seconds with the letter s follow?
7h59
